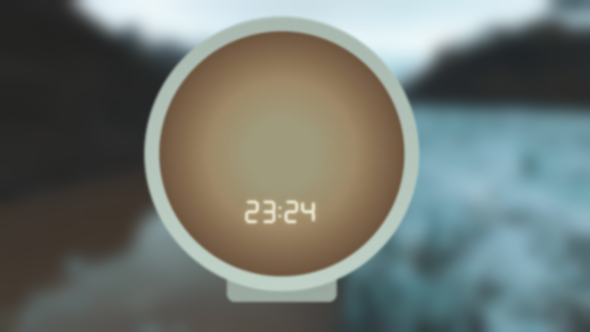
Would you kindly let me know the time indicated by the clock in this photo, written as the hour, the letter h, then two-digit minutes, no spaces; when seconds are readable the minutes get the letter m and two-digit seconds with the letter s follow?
23h24
